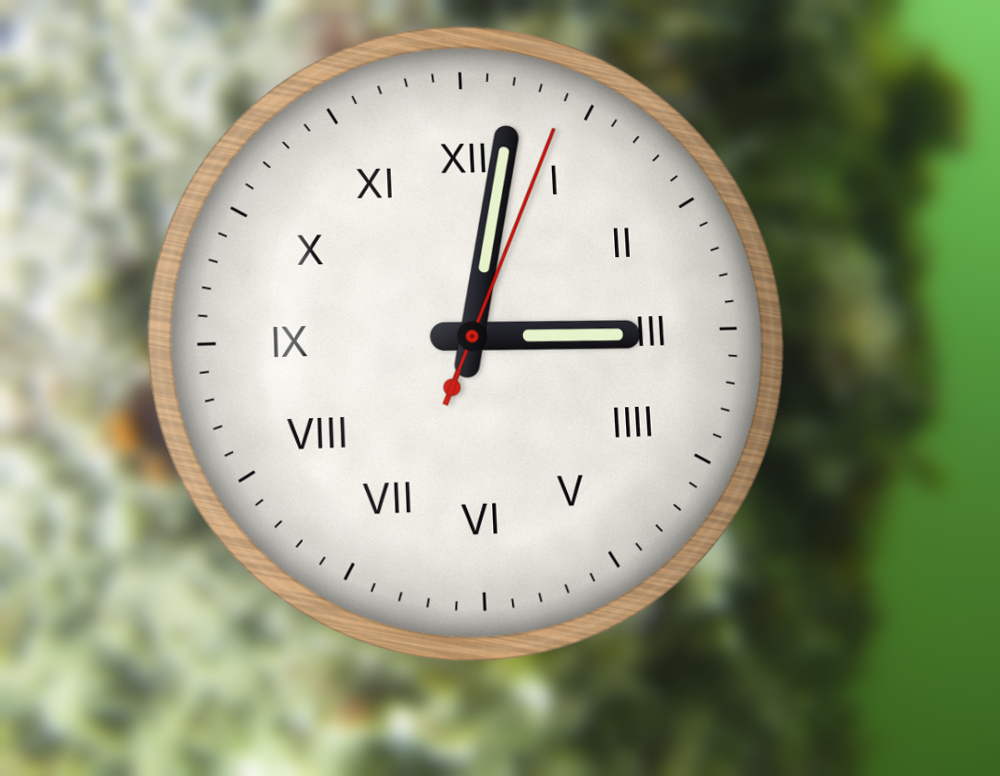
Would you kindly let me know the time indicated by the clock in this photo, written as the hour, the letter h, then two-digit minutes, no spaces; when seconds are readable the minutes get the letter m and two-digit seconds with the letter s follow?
3h02m04s
